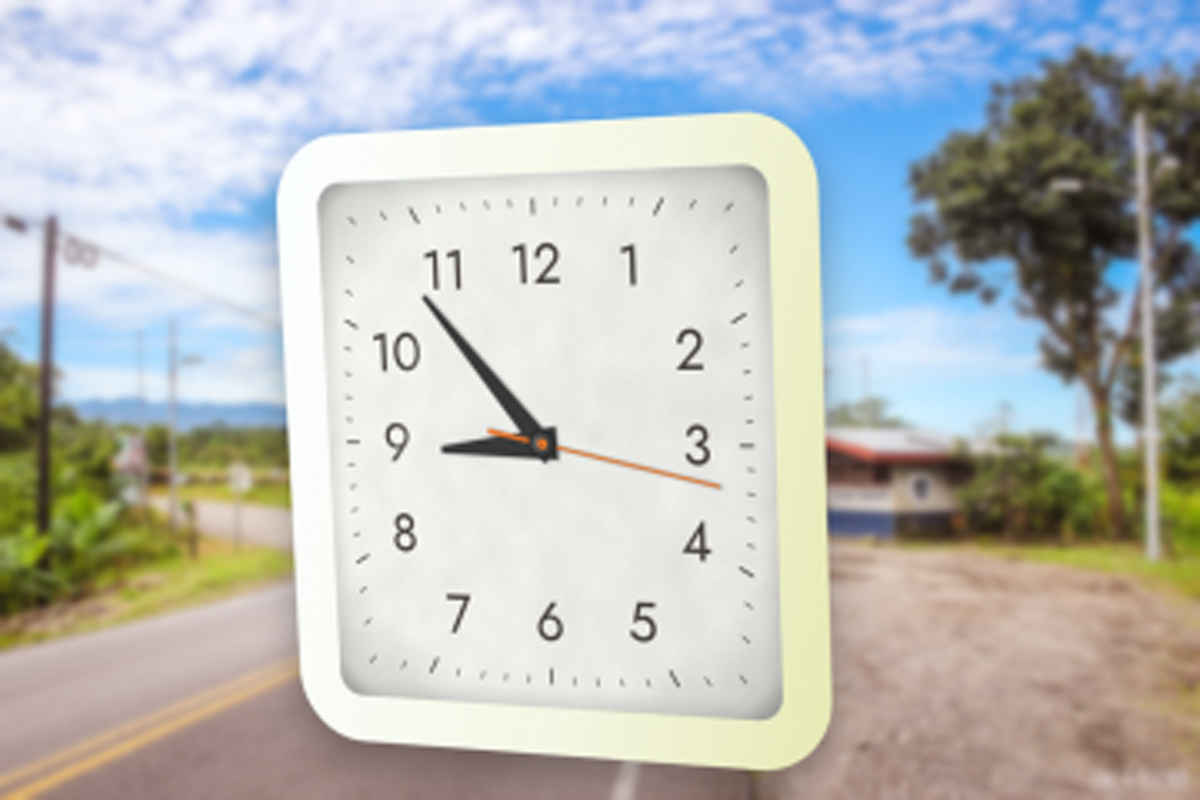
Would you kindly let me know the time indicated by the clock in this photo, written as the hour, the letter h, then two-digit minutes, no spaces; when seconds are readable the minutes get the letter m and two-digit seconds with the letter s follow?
8h53m17s
